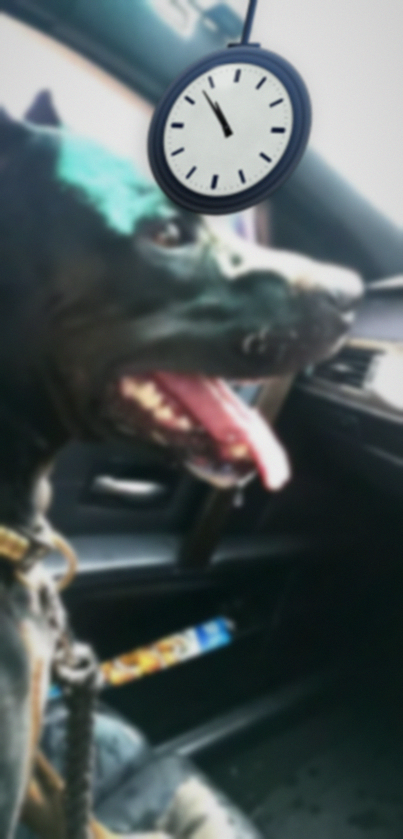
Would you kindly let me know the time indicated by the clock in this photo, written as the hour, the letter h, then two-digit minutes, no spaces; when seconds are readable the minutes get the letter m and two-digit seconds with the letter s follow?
10h53
